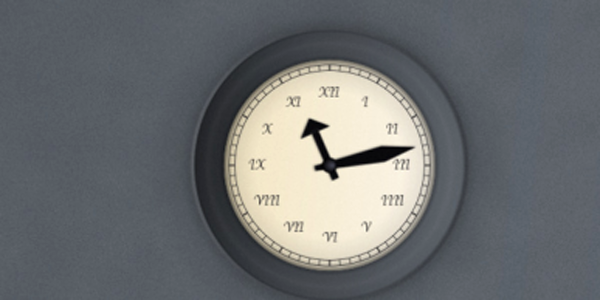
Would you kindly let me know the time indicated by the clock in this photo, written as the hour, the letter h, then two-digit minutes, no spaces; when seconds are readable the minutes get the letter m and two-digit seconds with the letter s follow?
11h13
